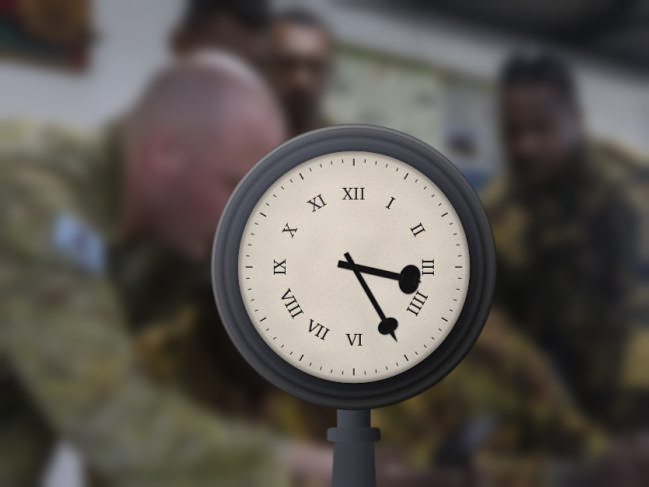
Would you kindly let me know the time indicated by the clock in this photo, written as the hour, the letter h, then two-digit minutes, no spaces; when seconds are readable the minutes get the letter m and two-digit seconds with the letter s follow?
3h25
